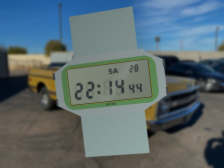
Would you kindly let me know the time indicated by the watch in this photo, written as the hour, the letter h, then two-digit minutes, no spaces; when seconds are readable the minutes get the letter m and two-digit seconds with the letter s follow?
22h14m44s
